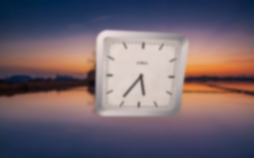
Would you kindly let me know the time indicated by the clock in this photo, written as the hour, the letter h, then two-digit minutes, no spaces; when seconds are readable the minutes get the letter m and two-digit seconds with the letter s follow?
5h36
